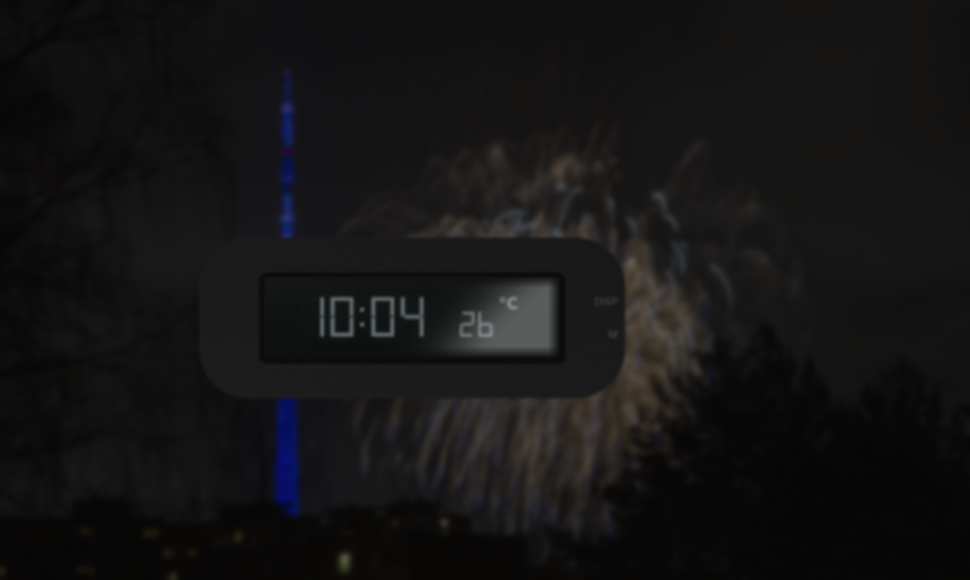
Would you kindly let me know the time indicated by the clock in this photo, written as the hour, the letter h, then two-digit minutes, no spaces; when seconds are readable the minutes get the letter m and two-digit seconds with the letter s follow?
10h04
